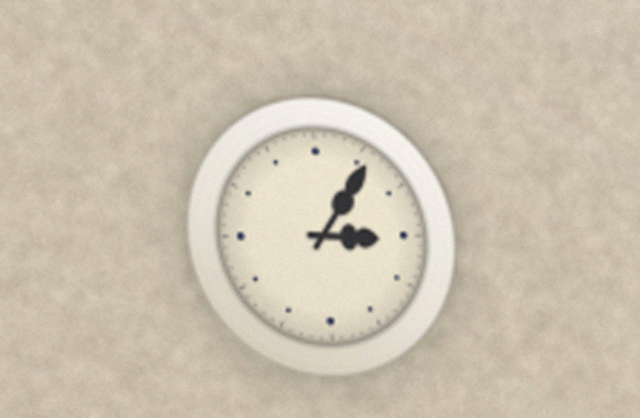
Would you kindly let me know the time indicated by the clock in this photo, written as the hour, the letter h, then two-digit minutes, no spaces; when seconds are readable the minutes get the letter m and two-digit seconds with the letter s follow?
3h06
